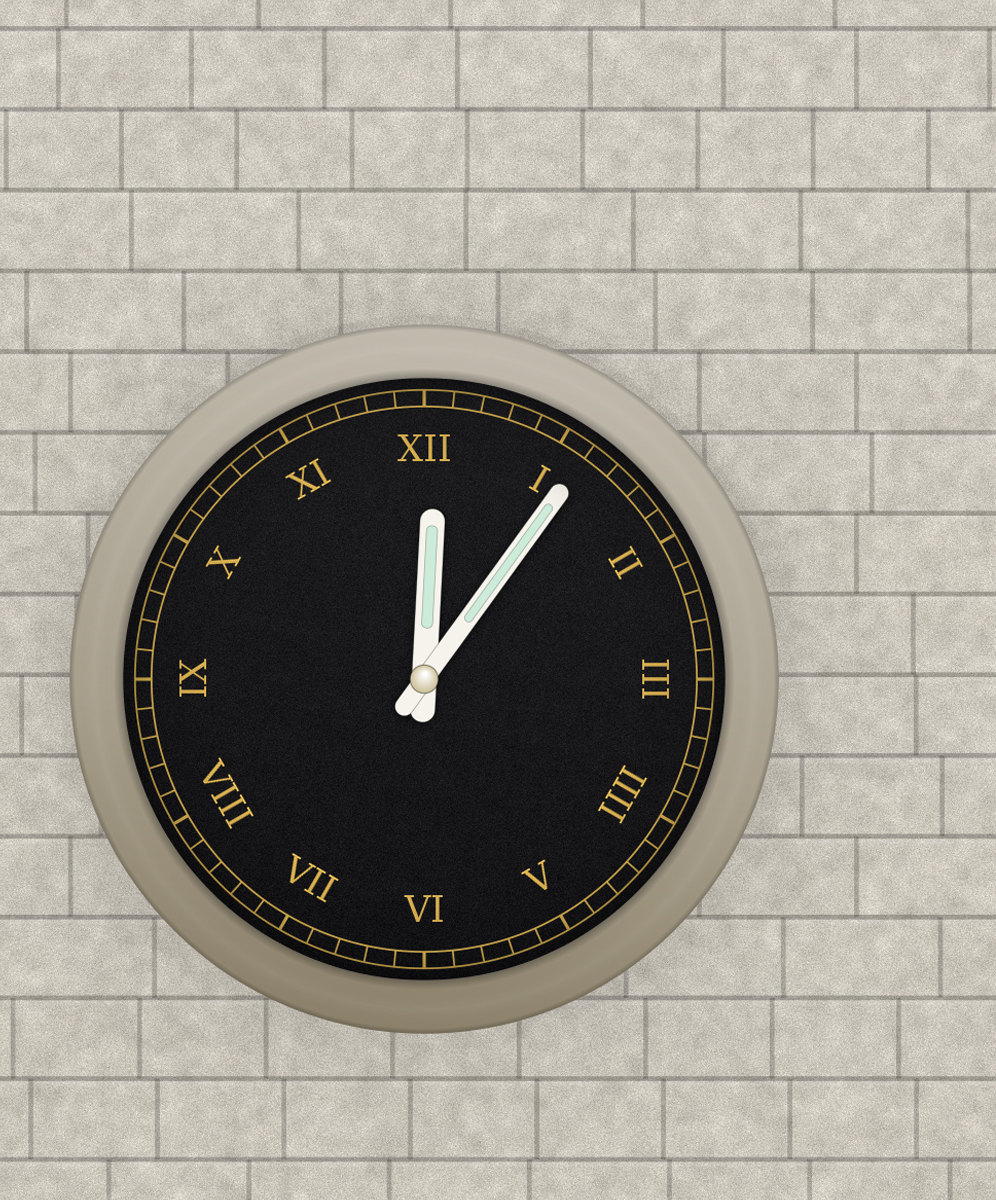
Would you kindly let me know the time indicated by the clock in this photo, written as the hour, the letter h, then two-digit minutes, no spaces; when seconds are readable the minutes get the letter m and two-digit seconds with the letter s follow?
12h06
